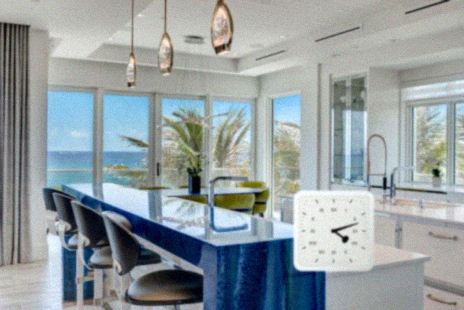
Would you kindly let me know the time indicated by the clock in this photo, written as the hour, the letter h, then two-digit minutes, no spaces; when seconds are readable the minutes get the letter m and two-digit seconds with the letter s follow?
4h12
